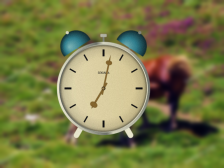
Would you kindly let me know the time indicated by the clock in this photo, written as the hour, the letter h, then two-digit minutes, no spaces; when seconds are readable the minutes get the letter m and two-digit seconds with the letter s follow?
7h02
